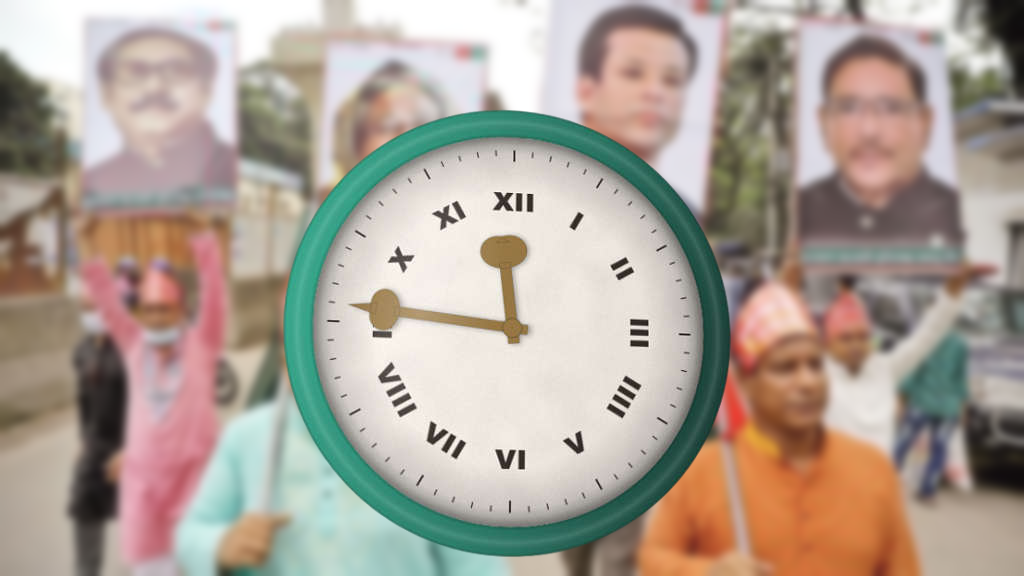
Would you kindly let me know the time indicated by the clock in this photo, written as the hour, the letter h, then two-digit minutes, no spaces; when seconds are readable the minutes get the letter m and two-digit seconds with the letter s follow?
11h46
